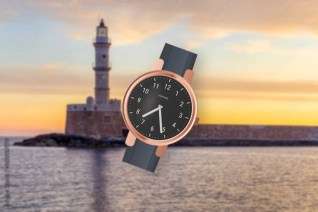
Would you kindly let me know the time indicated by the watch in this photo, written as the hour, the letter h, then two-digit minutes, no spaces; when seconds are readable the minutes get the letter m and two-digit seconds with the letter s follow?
7h26
